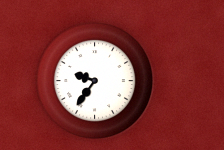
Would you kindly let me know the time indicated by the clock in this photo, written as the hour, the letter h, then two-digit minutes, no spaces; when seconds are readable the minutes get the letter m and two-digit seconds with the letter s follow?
9h36
